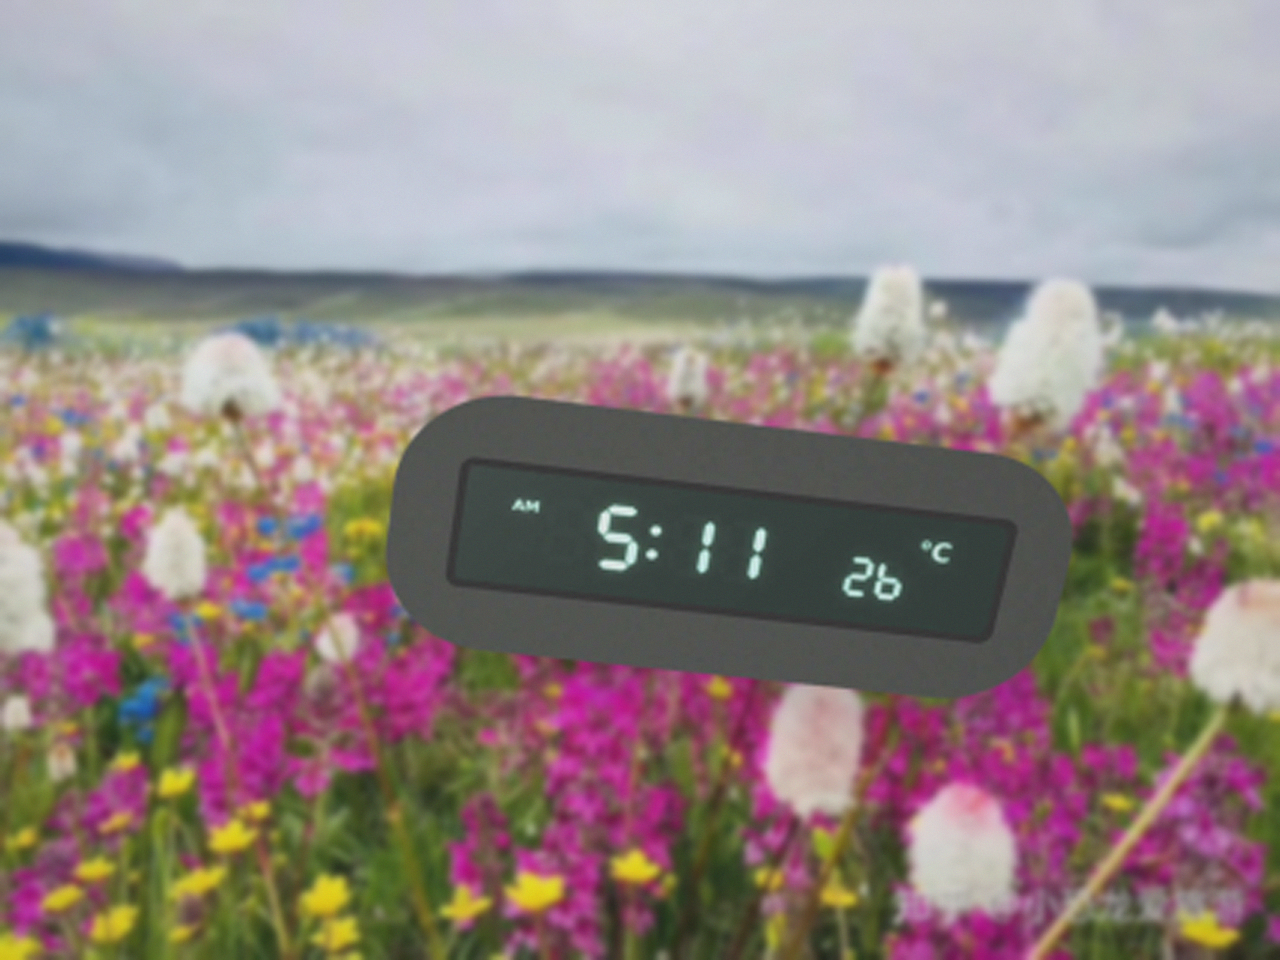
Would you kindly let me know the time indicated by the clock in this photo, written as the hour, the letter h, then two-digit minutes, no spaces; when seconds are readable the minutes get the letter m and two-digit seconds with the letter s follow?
5h11
